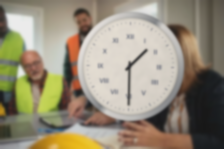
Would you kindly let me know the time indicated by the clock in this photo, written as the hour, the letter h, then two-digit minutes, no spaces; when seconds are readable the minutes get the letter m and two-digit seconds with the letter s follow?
1h30
